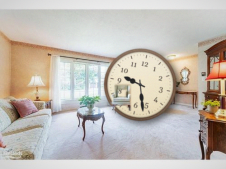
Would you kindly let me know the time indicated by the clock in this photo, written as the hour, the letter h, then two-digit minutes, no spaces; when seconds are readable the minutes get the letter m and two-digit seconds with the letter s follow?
9h27
